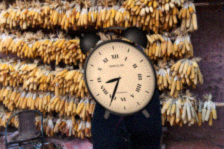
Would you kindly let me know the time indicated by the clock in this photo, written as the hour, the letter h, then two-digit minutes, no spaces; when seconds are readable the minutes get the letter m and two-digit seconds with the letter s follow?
8h35
